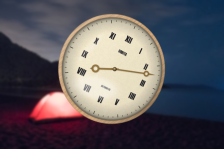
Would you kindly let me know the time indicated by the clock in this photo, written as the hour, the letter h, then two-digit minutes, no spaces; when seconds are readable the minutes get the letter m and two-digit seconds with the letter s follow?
8h12
